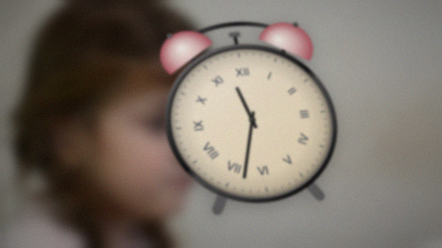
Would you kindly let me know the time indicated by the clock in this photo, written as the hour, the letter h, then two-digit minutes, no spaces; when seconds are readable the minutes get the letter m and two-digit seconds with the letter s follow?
11h33
